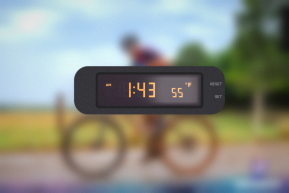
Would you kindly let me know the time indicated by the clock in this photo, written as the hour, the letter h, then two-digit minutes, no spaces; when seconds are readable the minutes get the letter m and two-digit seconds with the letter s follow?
1h43
